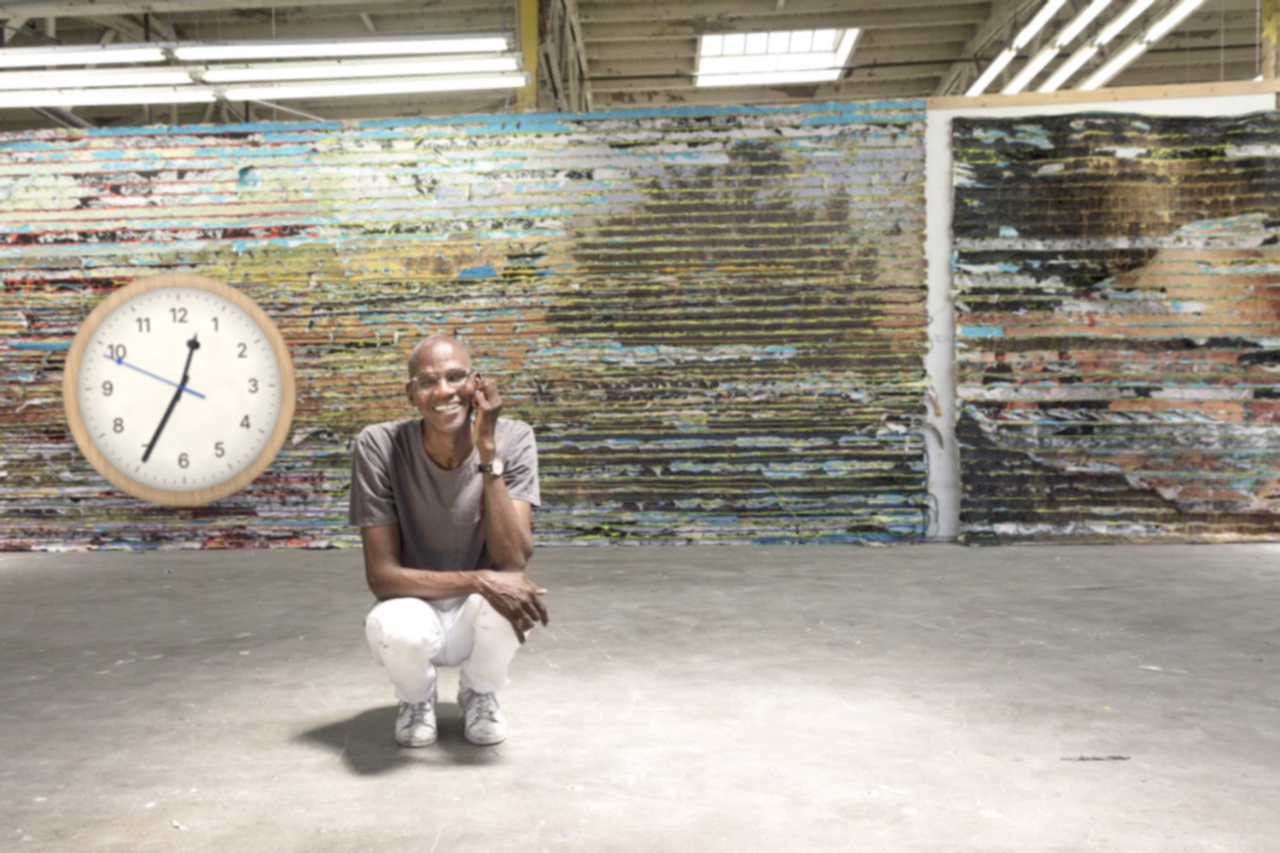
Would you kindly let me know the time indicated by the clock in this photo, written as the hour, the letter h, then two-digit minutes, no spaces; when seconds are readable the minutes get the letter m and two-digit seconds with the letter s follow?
12h34m49s
